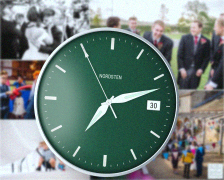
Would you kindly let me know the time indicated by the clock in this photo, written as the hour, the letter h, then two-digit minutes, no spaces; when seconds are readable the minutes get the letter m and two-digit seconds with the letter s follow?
7h11m55s
